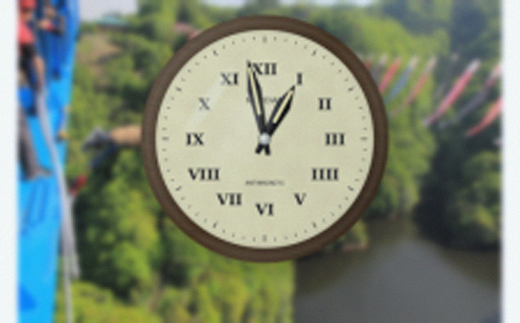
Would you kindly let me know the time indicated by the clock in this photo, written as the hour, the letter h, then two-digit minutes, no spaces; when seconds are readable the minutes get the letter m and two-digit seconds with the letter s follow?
12h58
